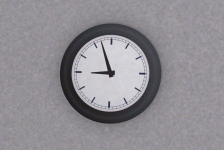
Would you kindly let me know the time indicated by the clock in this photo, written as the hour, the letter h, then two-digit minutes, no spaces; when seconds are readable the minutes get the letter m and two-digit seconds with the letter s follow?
8h57
